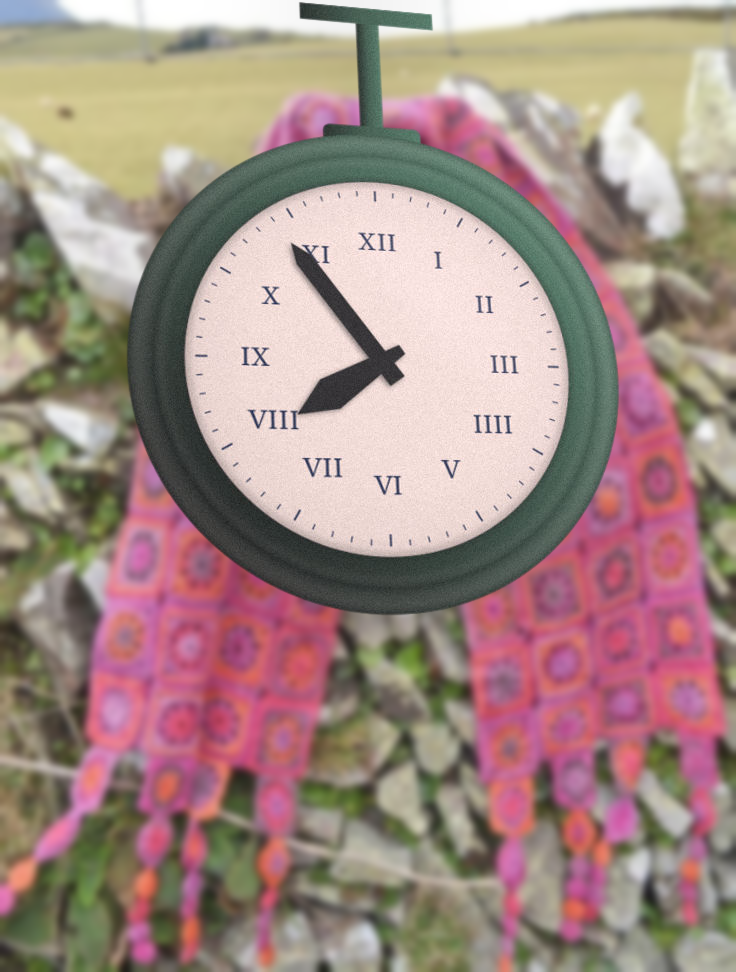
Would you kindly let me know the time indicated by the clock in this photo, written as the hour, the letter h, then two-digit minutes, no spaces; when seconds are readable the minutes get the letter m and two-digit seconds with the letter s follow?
7h54
